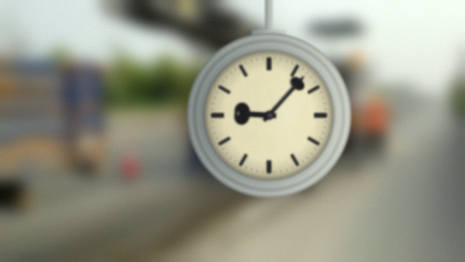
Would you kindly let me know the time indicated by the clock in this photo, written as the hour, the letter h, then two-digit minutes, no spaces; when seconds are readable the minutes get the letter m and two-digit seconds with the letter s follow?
9h07
